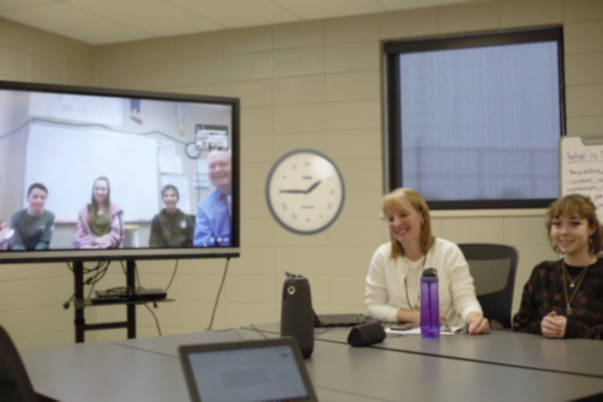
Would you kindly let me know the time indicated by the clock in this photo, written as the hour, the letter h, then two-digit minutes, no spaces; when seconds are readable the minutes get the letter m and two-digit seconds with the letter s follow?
1h45
